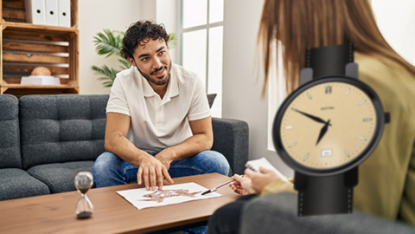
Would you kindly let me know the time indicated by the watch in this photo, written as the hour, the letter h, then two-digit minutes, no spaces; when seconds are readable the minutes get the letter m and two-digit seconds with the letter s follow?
6h50
